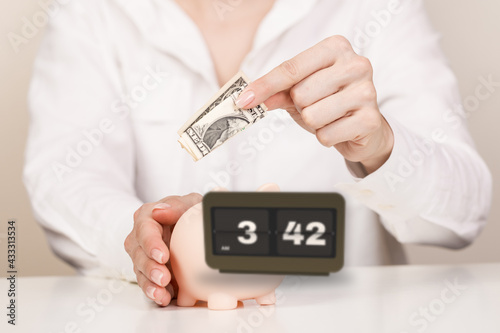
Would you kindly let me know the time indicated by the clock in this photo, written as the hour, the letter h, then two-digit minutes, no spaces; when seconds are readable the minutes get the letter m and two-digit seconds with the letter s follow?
3h42
